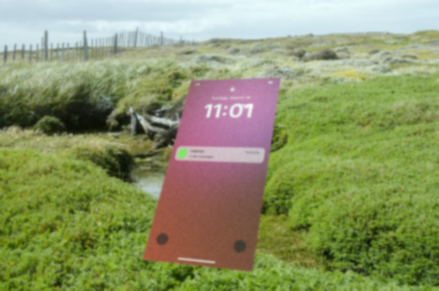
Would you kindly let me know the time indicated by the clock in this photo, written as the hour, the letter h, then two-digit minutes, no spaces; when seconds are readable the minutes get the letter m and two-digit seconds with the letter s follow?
11h01
